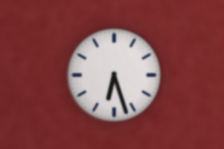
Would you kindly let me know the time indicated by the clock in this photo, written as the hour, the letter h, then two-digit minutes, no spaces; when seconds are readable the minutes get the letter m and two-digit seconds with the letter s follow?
6h27
